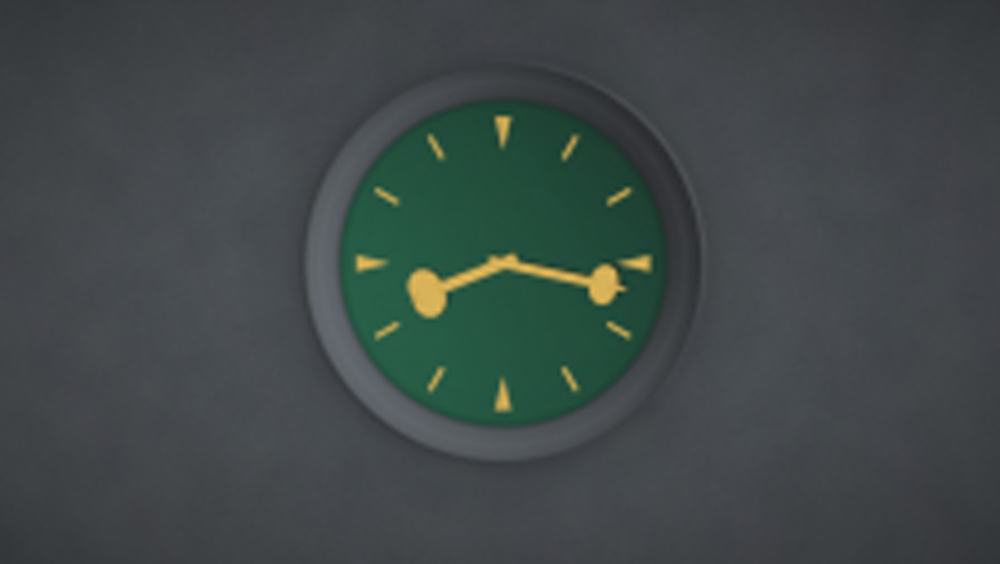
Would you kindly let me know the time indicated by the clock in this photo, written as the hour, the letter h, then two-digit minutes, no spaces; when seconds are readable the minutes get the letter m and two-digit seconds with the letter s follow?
8h17
